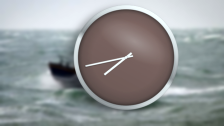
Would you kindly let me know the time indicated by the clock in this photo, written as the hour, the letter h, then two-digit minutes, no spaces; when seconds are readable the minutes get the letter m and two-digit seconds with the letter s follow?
7h43
